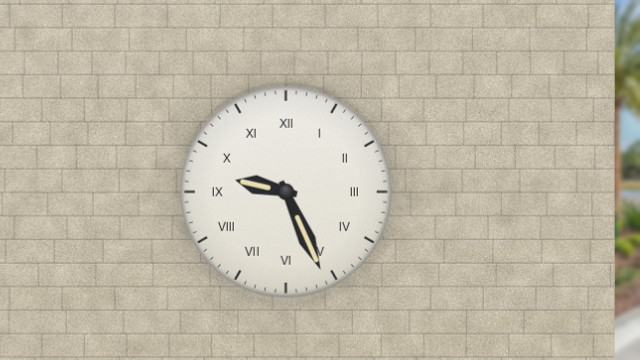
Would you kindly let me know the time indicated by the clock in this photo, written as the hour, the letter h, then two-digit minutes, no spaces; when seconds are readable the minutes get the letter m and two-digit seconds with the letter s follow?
9h26
